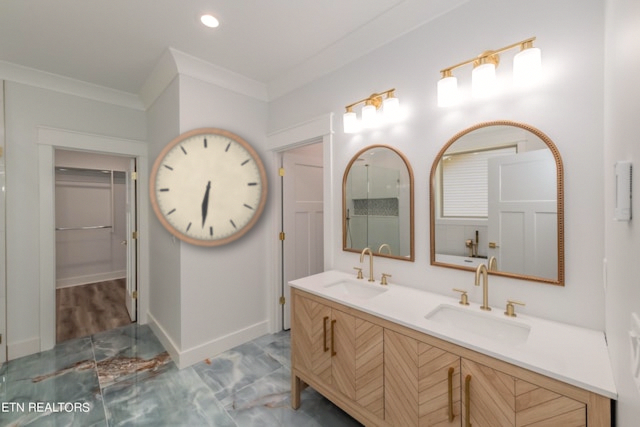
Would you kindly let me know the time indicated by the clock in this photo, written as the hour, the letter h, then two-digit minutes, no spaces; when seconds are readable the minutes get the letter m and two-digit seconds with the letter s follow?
6h32
